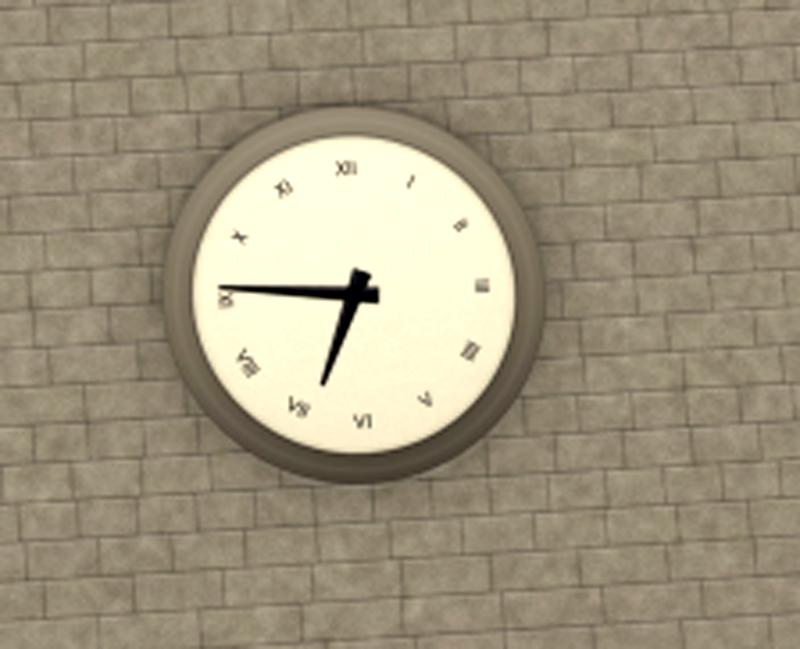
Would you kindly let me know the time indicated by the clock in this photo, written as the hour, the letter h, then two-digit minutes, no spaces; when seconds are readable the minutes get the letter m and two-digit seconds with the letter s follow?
6h46
